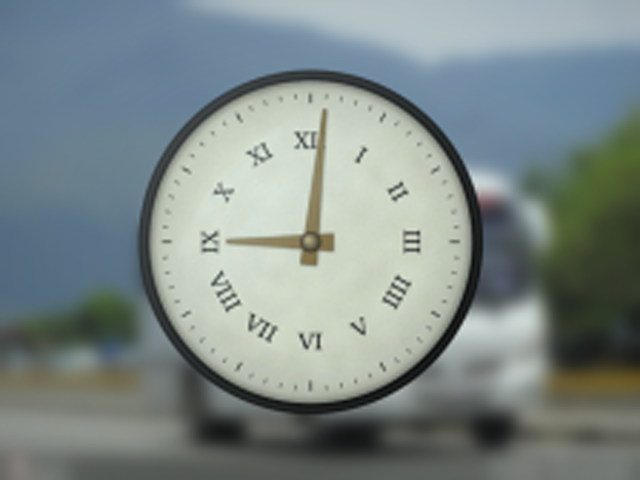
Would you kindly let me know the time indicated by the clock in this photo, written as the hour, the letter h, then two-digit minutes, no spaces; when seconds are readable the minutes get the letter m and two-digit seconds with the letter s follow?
9h01
